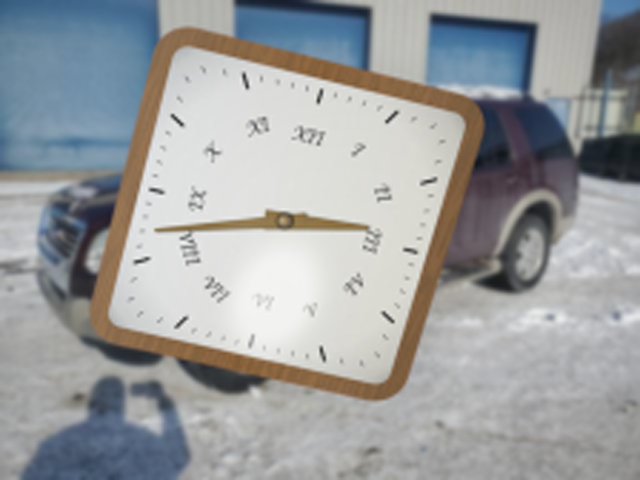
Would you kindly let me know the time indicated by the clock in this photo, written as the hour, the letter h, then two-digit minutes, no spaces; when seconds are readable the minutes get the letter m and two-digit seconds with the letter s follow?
2h42
